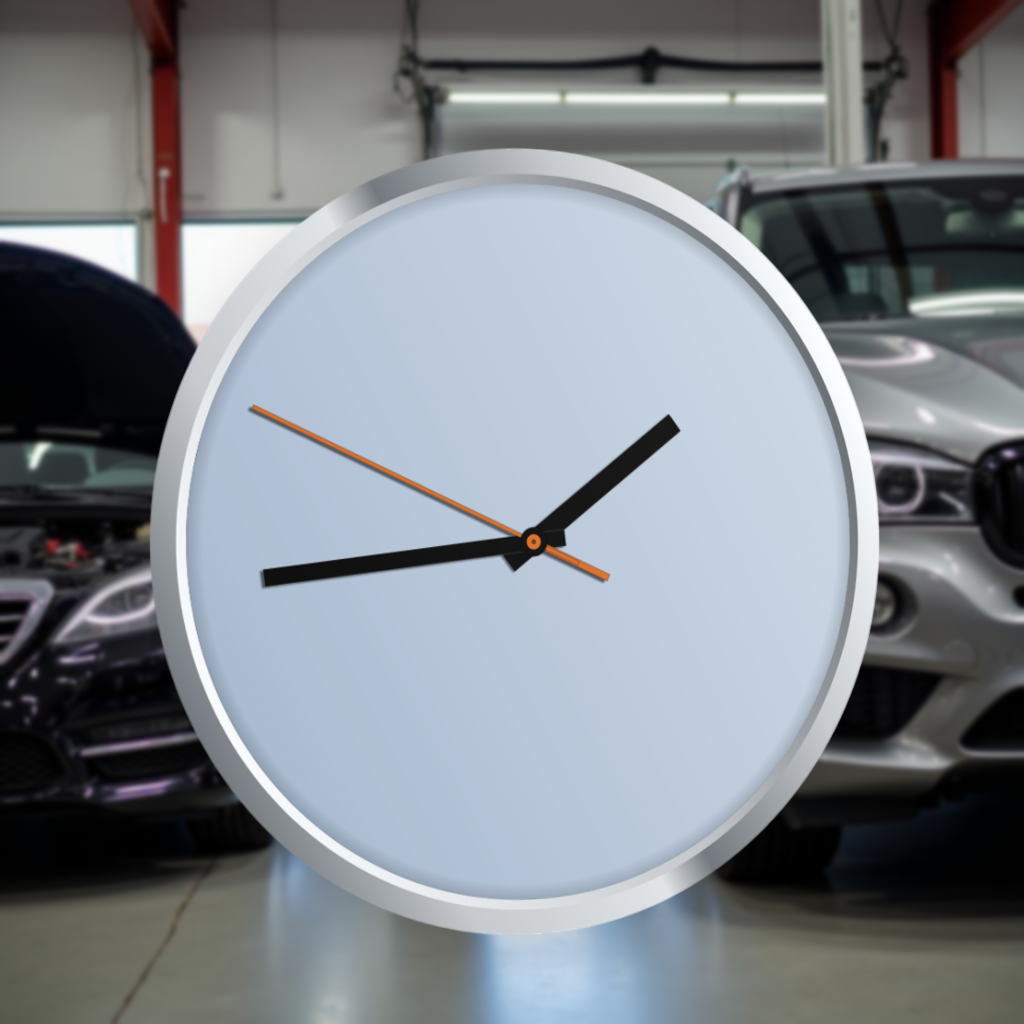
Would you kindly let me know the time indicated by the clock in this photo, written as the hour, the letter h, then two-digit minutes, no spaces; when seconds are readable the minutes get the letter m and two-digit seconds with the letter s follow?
1h43m49s
